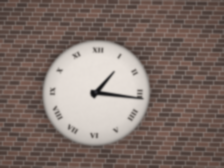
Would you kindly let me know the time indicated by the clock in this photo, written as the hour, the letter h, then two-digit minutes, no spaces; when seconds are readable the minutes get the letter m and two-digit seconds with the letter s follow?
1h16
